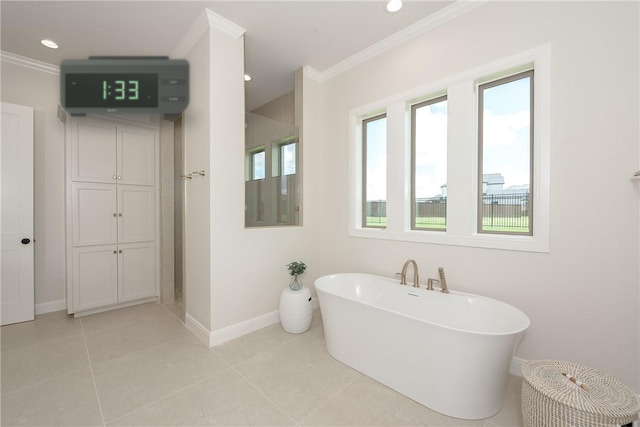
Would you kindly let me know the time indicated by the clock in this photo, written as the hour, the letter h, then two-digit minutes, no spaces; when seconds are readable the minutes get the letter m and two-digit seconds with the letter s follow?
1h33
